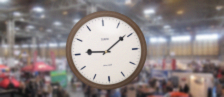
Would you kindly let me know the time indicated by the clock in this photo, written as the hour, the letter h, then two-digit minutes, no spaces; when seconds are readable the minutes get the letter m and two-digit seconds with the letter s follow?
9h09
